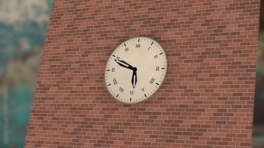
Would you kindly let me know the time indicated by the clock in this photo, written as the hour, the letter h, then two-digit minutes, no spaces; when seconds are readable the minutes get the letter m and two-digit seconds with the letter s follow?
5h49
